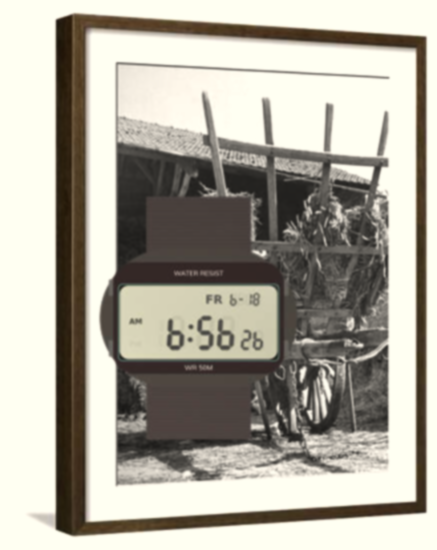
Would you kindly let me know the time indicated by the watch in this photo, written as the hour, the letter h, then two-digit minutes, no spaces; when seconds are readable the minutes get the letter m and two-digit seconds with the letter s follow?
6h56m26s
